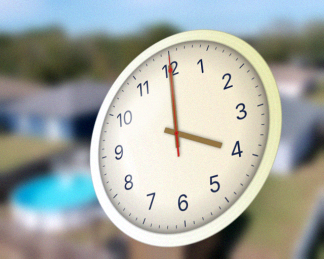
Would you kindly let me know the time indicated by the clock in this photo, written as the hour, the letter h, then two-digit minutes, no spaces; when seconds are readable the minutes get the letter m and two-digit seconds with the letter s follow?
4h00m00s
